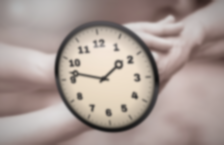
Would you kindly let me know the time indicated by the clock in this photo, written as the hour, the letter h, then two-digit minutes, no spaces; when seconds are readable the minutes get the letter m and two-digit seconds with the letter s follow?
1h47
